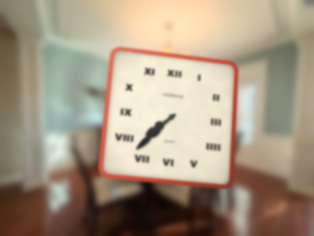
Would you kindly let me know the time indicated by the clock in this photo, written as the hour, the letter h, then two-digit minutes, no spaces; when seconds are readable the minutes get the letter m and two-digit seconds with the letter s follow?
7h37
